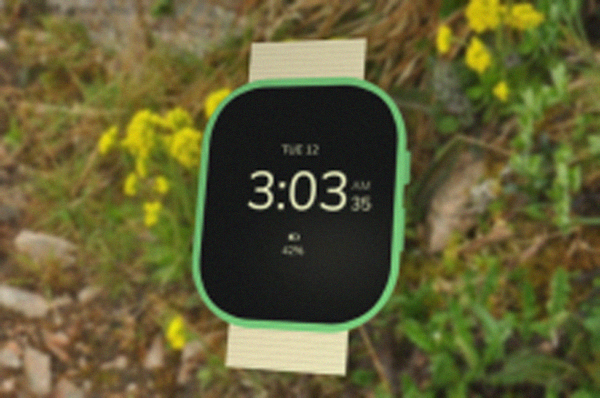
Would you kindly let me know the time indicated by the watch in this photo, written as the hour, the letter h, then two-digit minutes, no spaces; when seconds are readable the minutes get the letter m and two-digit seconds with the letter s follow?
3h03
